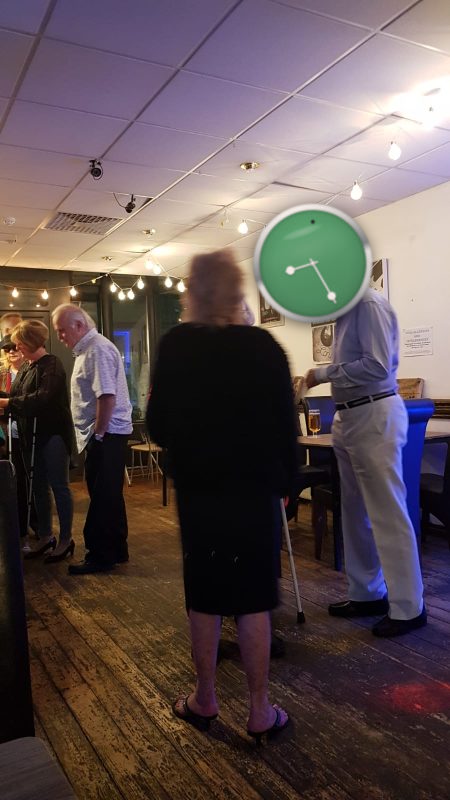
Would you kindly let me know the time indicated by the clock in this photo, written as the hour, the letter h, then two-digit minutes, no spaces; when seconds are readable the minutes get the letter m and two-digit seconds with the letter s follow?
8h25
